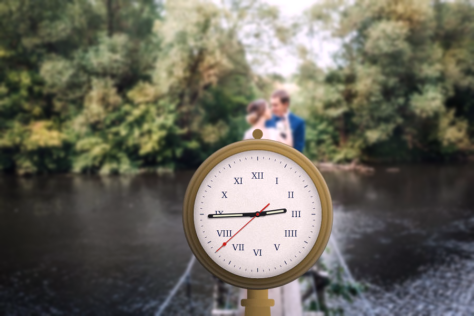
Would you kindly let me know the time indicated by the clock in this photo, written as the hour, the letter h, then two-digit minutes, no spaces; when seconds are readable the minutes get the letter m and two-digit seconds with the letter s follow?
2h44m38s
